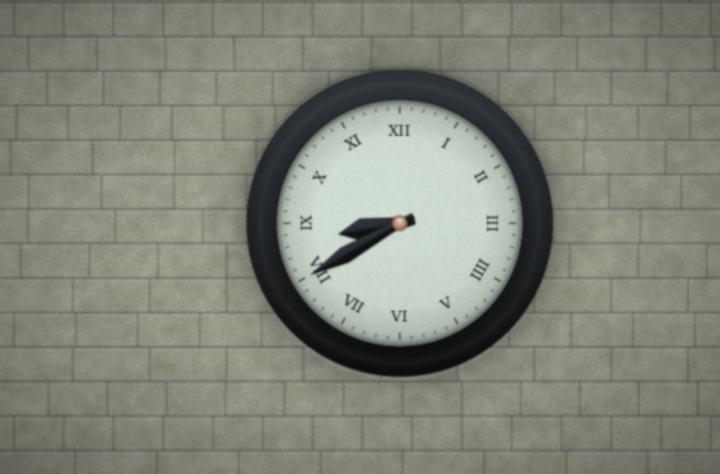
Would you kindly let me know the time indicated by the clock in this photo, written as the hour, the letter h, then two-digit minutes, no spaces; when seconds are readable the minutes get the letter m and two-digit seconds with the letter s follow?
8h40
